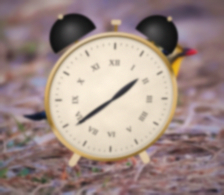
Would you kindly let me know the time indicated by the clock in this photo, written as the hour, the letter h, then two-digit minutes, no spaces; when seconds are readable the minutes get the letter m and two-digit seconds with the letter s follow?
1h39
